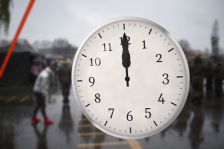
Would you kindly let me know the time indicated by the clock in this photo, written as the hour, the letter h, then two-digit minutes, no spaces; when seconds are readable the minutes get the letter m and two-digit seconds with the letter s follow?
12h00
